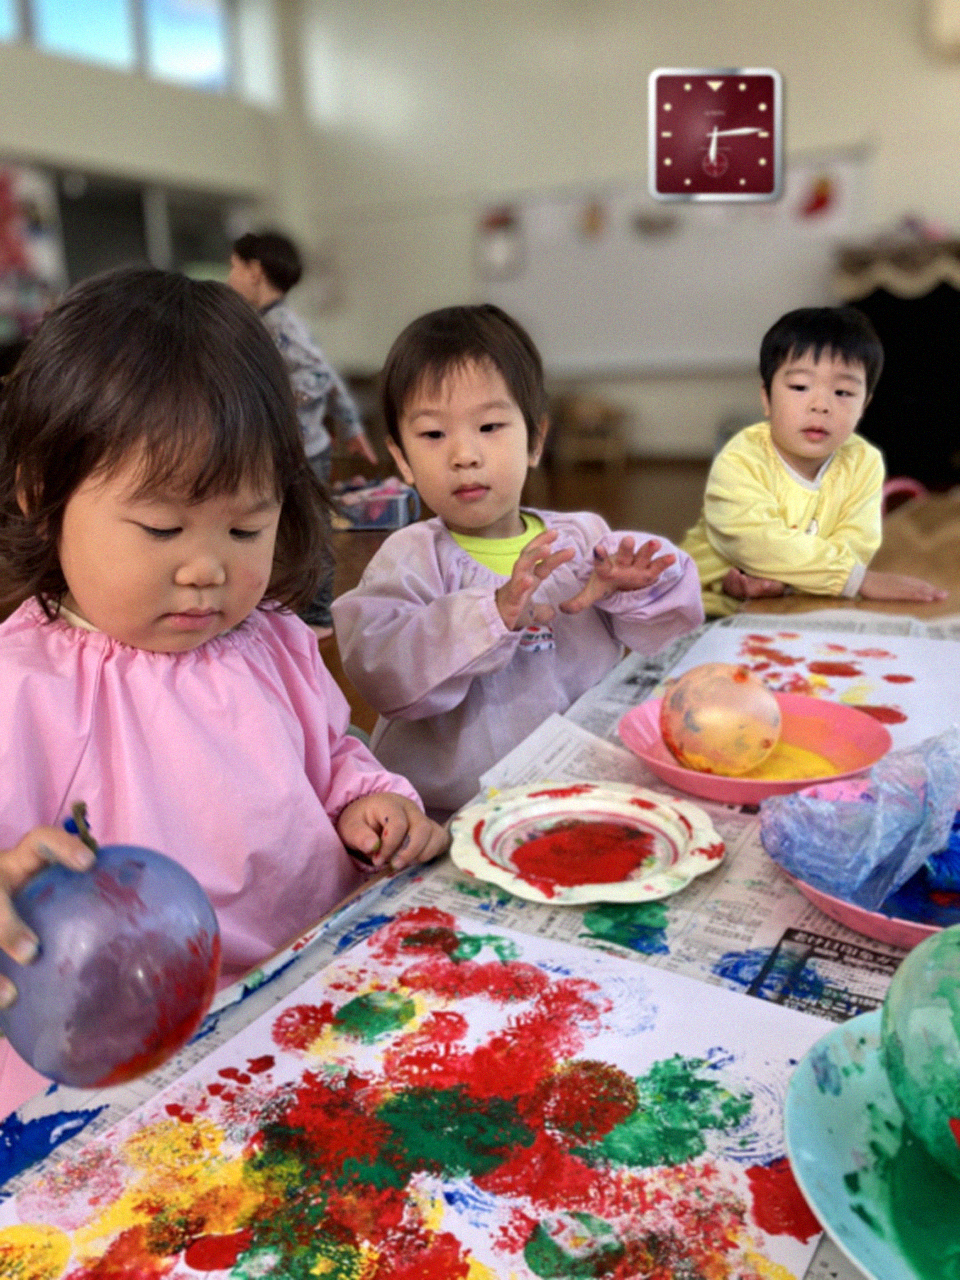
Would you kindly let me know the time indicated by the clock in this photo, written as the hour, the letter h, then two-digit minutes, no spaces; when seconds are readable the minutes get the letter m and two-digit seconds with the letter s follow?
6h14
